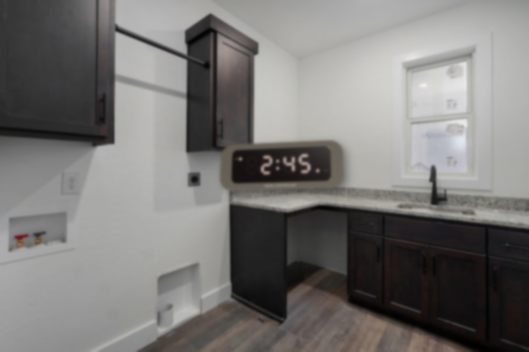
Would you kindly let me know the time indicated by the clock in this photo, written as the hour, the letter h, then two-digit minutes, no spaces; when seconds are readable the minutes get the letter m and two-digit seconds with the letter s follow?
2h45
